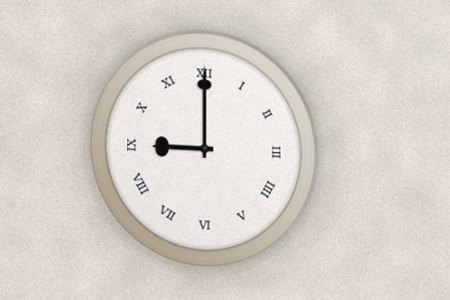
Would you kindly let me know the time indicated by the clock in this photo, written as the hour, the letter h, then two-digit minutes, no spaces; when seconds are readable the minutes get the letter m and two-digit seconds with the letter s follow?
9h00
